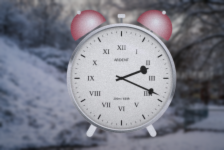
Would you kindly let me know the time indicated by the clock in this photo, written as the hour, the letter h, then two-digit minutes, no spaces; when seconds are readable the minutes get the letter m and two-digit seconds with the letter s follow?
2h19
